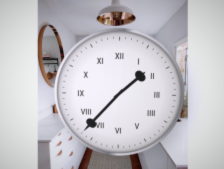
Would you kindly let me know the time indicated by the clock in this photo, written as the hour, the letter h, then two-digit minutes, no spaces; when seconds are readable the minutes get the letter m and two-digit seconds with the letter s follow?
1h37
